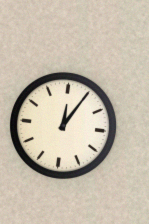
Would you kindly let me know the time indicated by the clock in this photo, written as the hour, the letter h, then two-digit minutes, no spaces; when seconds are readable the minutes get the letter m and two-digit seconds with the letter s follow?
12h05
